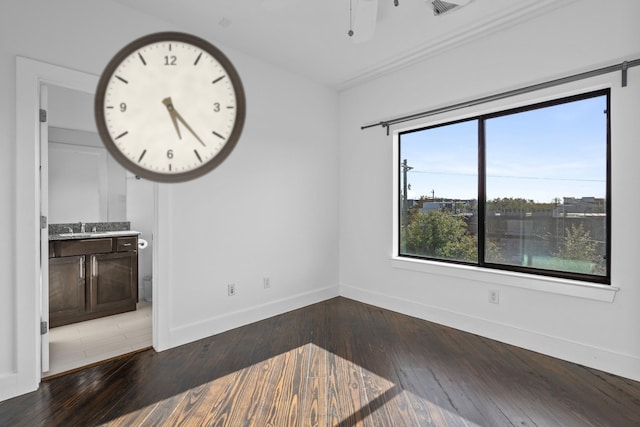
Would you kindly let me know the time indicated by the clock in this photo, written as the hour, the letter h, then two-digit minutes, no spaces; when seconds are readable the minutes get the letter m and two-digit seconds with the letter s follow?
5h23
